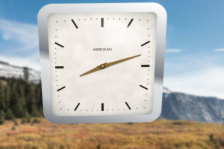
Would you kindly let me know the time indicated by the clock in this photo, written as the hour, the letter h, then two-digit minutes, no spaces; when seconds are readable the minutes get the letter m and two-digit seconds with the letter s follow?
8h12
